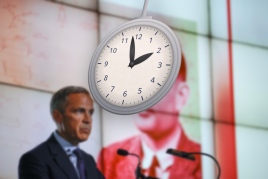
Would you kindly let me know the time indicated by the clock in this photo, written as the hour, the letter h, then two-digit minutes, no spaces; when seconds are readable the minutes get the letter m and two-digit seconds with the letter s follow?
1h58
